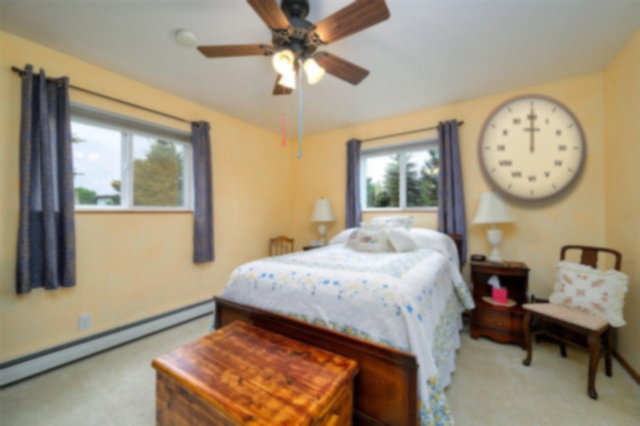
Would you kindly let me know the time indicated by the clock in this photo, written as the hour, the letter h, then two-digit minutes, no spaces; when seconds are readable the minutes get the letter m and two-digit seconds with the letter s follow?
12h00
